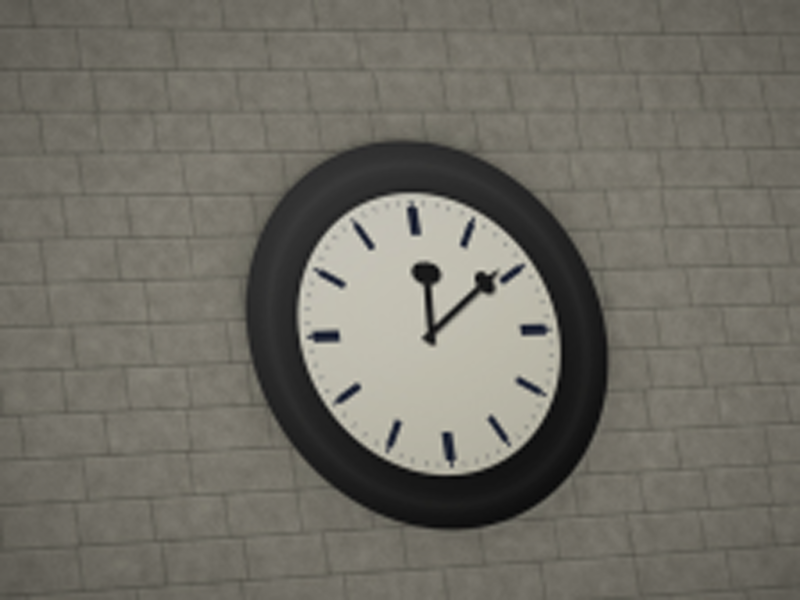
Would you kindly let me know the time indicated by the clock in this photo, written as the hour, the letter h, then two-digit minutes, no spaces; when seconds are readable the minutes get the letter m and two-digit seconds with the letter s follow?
12h09
